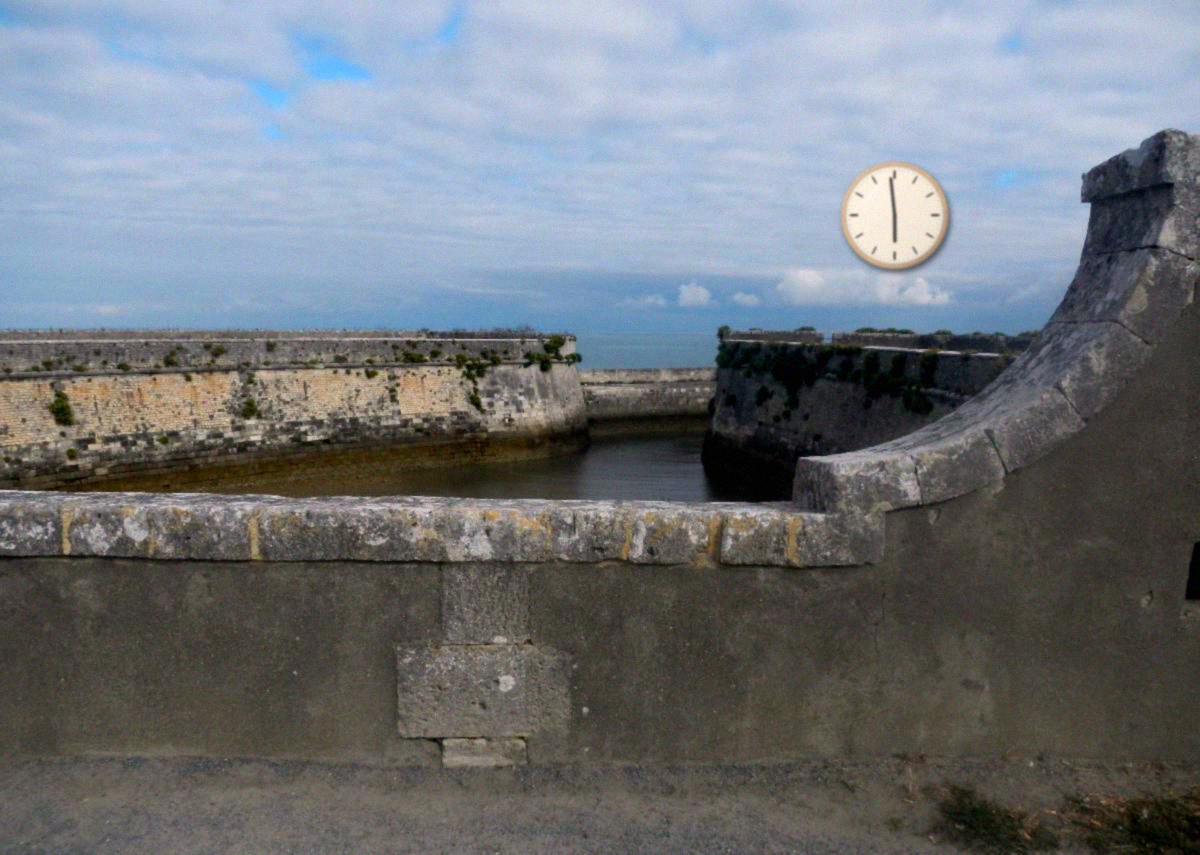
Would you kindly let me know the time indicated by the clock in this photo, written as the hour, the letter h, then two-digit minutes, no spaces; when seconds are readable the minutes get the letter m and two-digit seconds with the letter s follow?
5h59
